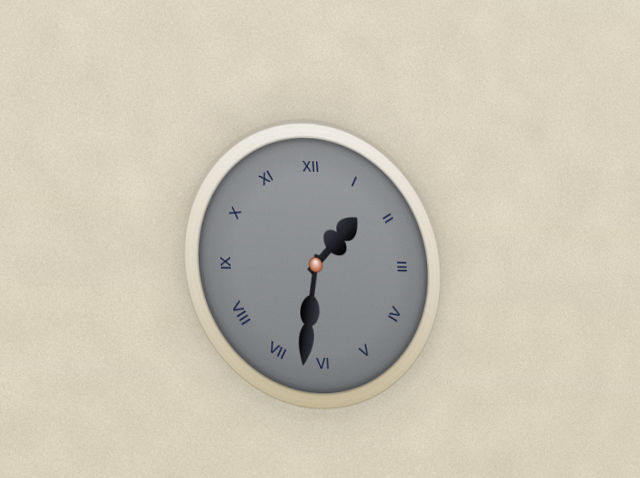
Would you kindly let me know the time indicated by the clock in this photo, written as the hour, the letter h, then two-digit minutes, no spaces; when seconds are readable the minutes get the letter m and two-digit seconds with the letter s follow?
1h32
